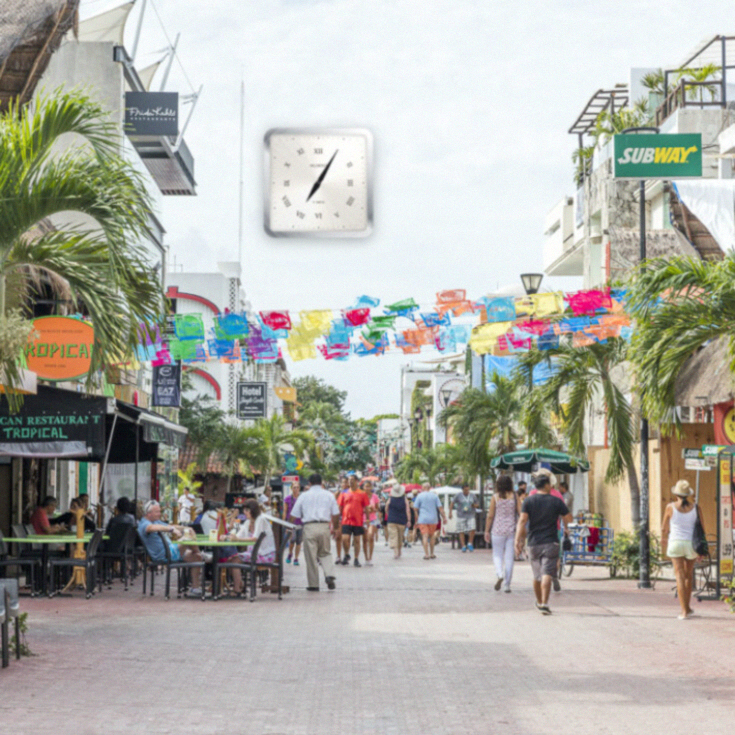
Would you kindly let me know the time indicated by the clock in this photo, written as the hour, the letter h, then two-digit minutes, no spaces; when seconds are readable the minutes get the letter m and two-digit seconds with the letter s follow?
7h05
